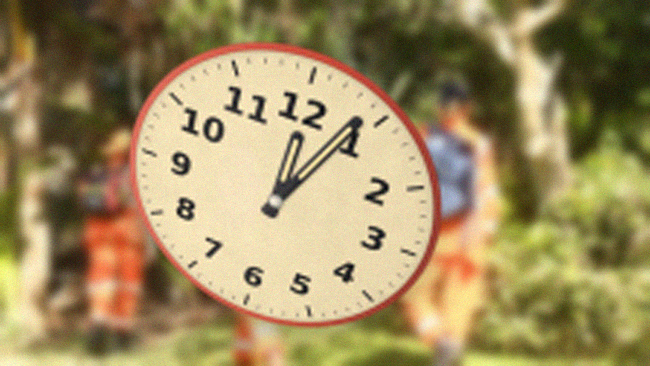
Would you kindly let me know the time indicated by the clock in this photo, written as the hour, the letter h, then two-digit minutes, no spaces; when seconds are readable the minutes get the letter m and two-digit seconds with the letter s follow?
12h04
